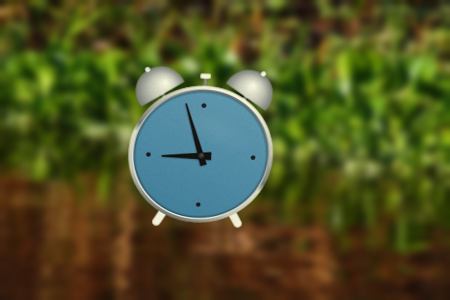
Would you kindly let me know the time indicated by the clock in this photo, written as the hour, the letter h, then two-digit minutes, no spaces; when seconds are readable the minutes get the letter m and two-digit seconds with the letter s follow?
8h57
